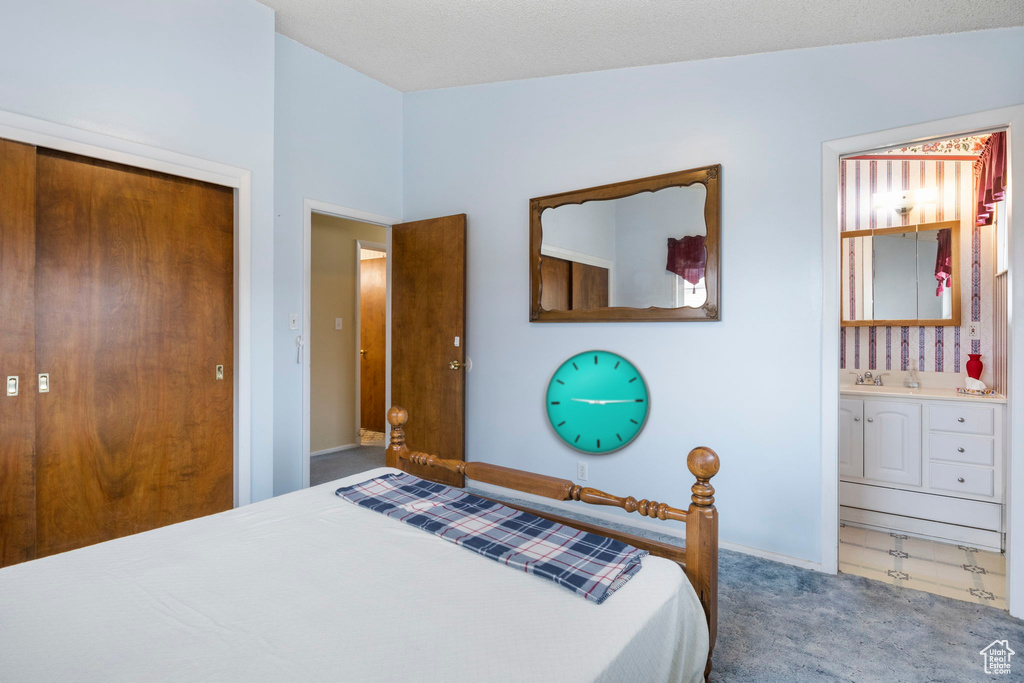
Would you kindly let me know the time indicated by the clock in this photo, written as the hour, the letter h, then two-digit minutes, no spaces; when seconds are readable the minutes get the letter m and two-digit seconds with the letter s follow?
9h15
